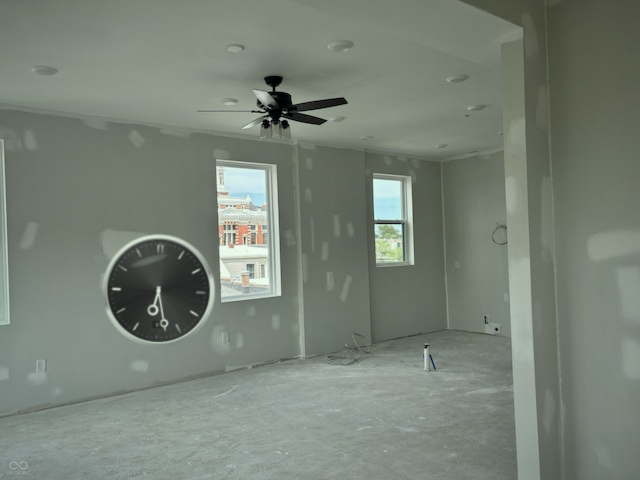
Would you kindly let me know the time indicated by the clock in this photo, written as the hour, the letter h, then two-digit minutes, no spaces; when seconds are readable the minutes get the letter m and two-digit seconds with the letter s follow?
6h28
